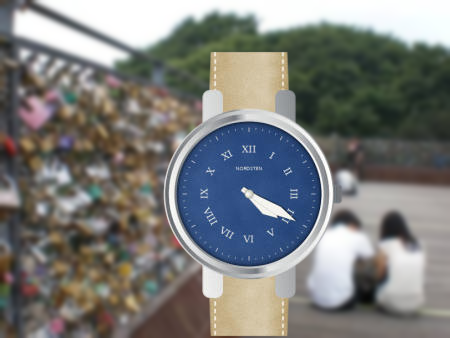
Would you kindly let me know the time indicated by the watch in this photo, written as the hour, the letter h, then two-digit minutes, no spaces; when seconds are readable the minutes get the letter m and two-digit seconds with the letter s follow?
4h20
